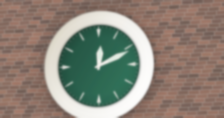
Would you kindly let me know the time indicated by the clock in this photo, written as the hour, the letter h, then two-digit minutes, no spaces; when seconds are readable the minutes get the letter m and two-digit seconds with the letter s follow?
12h11
